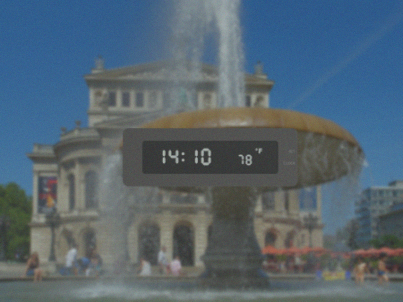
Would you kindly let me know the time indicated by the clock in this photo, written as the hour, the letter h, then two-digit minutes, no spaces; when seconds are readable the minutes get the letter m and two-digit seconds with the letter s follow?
14h10
